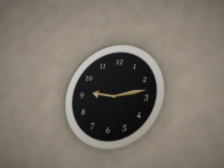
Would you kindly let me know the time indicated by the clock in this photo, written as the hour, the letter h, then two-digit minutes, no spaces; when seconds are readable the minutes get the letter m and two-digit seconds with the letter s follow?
9h13
